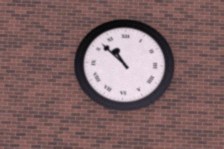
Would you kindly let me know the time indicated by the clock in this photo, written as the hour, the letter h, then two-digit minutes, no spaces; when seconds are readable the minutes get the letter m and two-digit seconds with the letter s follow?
10h52
